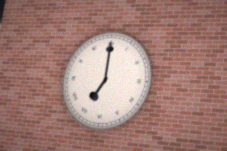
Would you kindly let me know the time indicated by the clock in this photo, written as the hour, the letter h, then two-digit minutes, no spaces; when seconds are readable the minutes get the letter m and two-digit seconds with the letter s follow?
7h00
